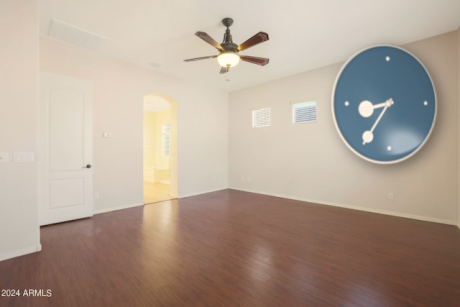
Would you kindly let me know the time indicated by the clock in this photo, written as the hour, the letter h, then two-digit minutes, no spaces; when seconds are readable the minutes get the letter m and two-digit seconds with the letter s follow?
8h36
